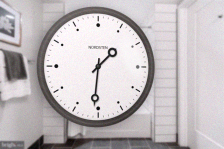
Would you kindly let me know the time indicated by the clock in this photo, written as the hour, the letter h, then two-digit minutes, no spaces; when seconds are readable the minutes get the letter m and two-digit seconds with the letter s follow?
1h31
